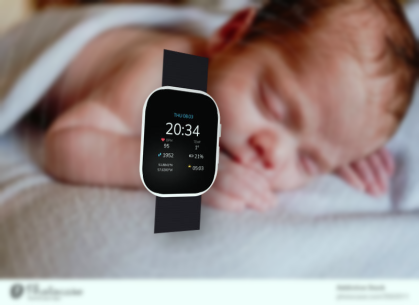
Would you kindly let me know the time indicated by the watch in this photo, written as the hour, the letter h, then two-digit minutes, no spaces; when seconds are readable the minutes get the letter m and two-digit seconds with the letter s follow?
20h34
